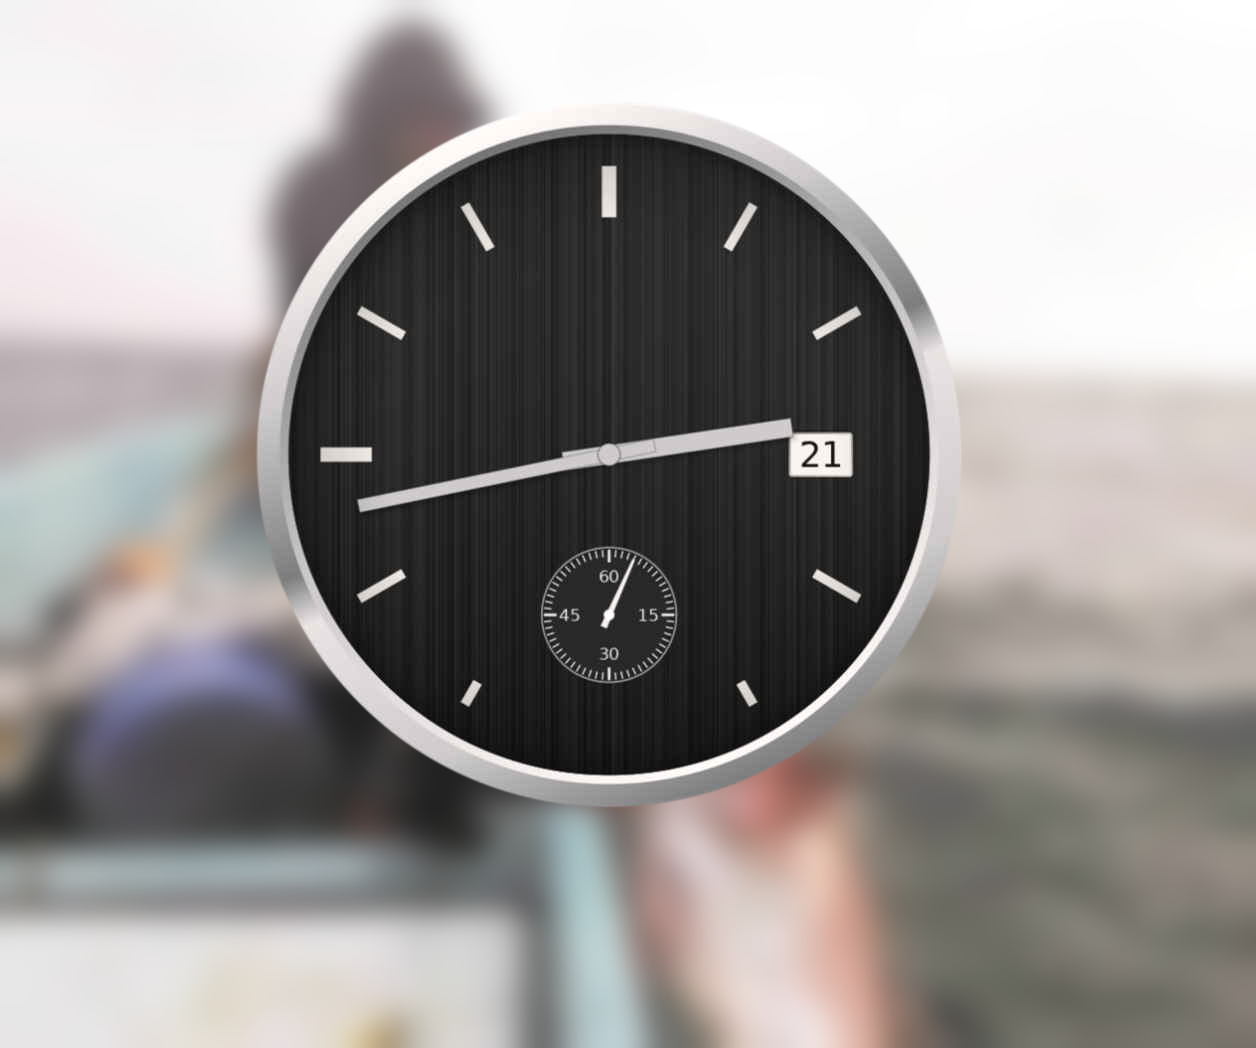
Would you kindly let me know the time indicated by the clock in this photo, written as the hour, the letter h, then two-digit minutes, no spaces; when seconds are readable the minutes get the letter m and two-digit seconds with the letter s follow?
2h43m04s
